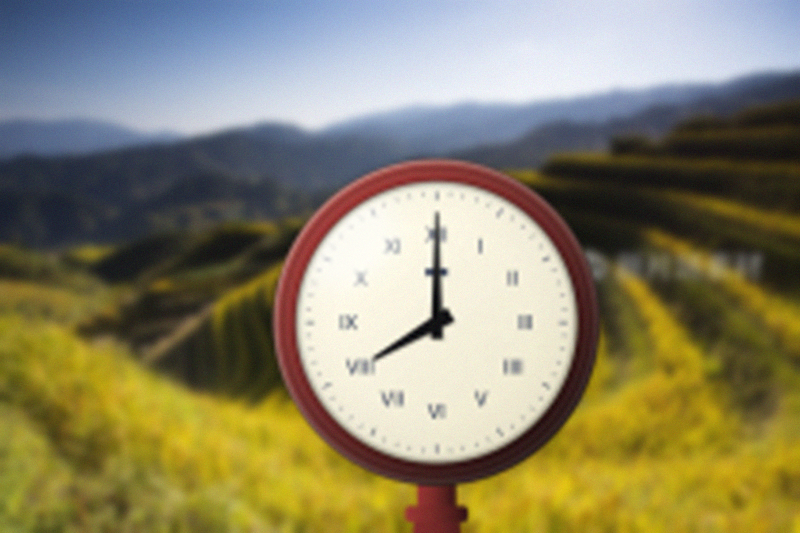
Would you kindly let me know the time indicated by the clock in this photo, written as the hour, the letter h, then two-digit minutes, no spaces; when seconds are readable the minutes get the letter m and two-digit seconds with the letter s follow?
8h00
